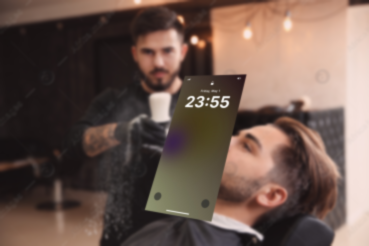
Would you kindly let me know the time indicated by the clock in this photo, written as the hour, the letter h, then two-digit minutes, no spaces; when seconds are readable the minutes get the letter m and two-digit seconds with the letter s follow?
23h55
